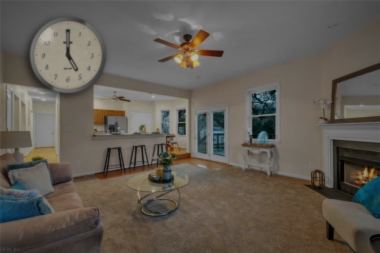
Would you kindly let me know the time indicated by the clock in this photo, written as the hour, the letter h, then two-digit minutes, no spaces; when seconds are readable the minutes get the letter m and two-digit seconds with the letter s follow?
5h00
